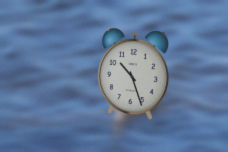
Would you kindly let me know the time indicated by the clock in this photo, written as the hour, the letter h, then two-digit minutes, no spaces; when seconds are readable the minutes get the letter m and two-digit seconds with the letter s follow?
10h26
